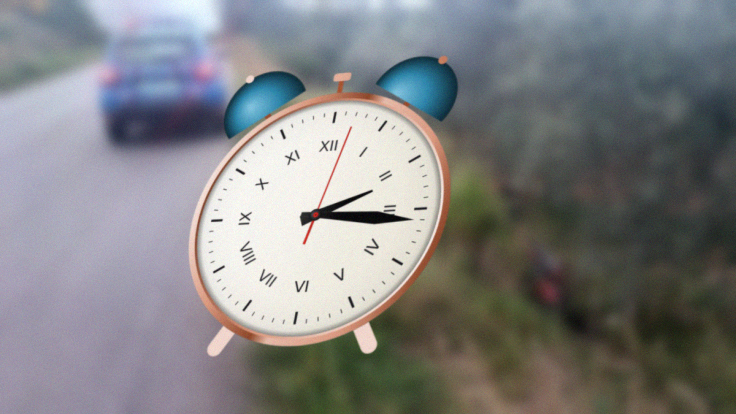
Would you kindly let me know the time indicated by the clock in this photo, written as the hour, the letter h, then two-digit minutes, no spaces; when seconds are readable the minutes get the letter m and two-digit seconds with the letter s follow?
2h16m02s
